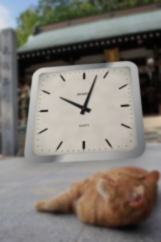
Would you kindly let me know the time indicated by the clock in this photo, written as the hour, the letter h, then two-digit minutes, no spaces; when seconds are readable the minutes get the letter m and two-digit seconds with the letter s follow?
10h03
